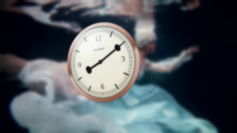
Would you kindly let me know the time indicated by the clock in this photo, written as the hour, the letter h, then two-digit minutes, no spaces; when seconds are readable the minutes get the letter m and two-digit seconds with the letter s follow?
8h10
